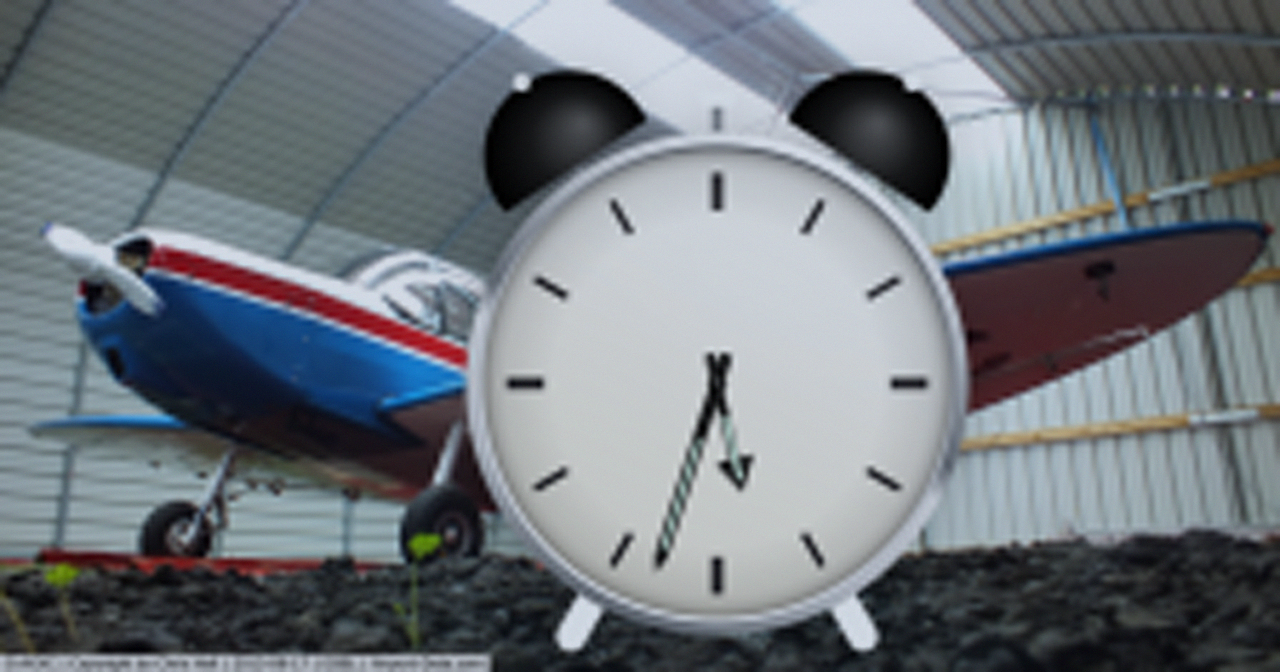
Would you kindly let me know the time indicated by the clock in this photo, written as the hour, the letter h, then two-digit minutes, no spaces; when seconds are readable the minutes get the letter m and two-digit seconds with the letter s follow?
5h33
